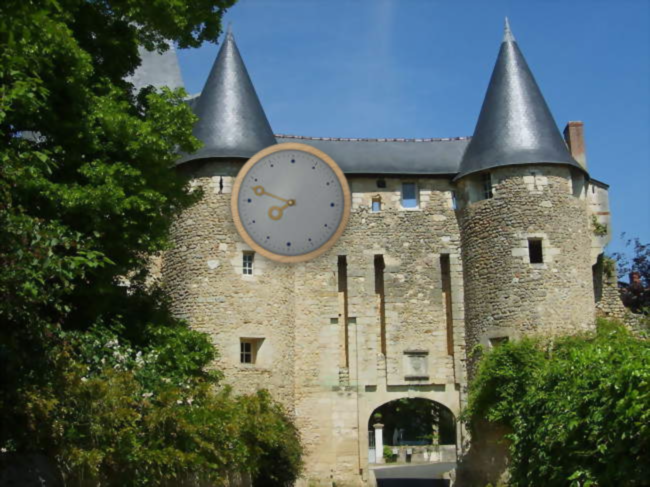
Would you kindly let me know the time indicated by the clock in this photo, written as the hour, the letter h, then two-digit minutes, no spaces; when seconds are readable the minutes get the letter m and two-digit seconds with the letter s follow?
7h48
